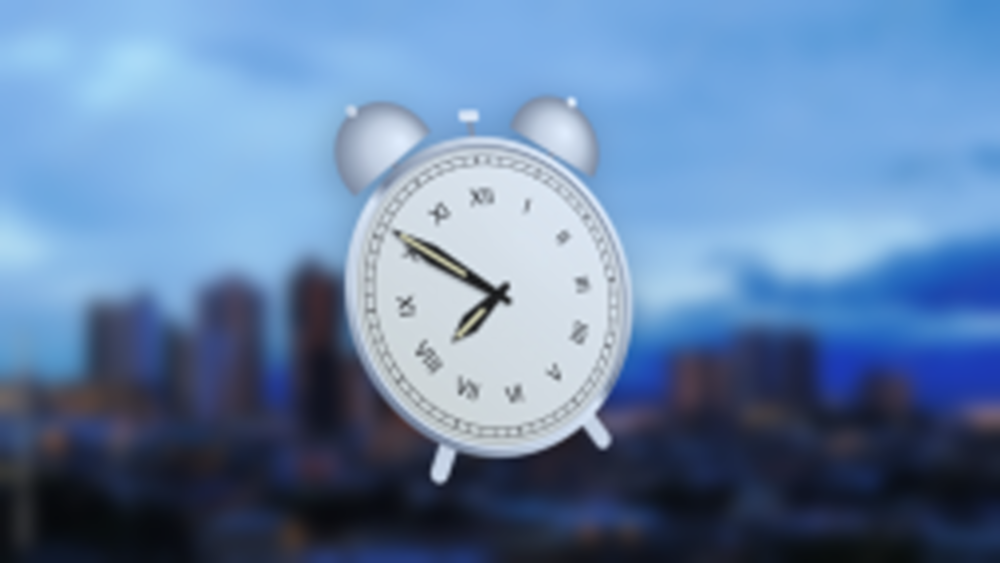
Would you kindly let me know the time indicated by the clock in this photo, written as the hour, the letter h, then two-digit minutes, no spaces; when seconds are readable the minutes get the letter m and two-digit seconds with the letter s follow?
7h51
